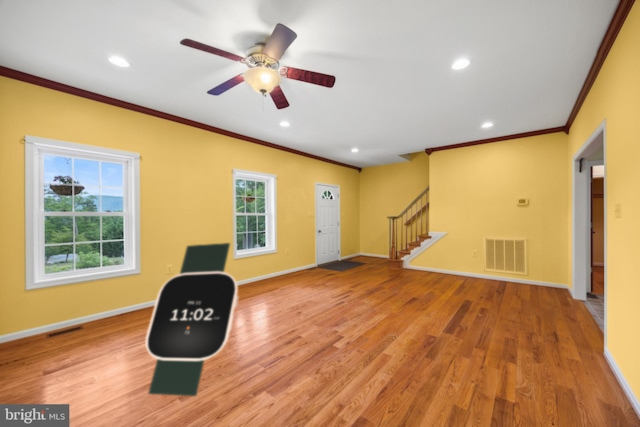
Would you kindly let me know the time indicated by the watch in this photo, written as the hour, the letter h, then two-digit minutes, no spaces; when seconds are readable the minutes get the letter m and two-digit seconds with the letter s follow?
11h02
